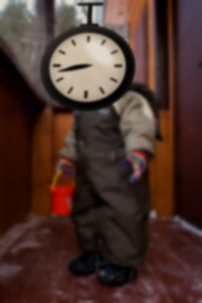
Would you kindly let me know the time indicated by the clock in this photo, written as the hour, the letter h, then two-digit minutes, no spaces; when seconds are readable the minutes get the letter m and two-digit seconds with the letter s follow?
8h43
